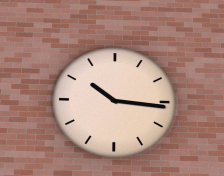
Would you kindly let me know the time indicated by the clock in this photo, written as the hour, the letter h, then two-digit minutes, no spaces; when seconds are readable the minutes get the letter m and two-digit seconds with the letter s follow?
10h16
